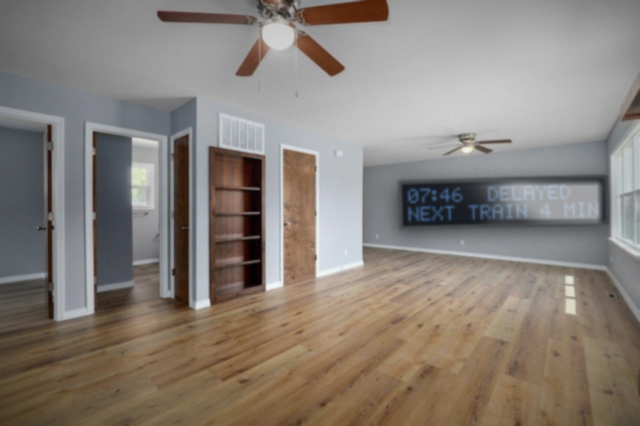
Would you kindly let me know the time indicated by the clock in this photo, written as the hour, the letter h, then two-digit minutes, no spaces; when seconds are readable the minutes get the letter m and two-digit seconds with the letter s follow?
7h46
